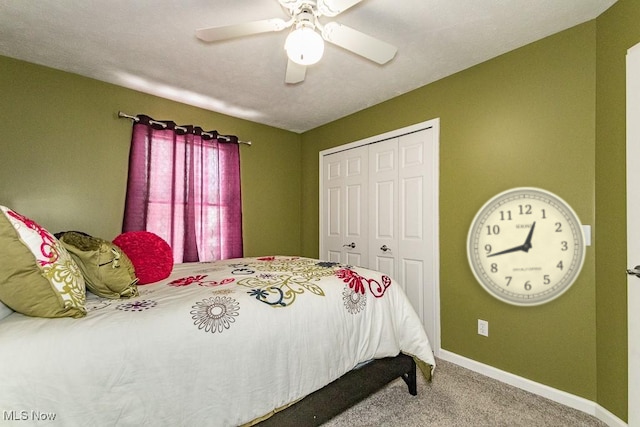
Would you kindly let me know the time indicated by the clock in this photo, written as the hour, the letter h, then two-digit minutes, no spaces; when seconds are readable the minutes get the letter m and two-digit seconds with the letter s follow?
12h43
